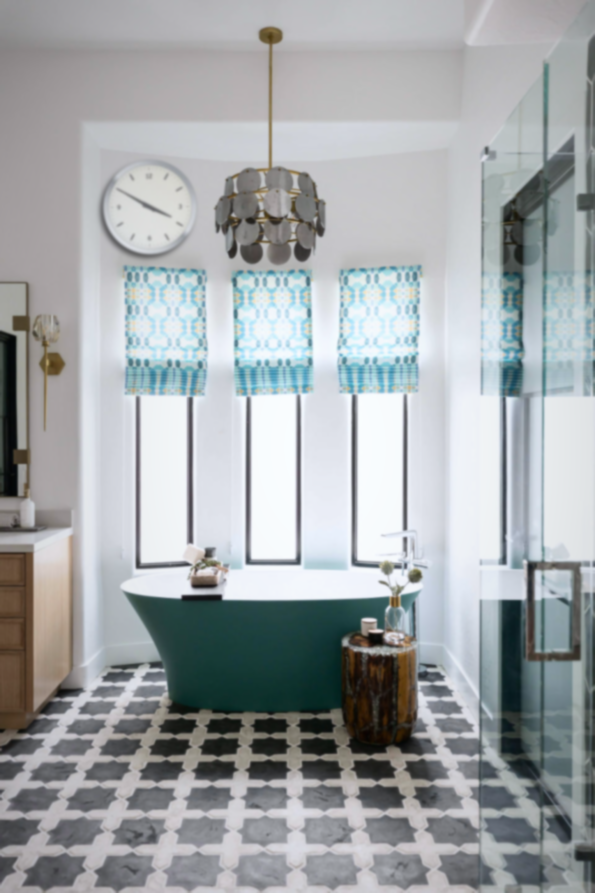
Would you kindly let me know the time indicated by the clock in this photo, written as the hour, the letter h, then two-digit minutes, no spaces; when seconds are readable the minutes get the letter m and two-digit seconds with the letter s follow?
3h50
